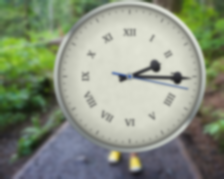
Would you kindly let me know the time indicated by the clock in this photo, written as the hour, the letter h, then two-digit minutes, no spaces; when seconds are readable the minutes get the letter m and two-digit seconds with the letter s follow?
2h15m17s
